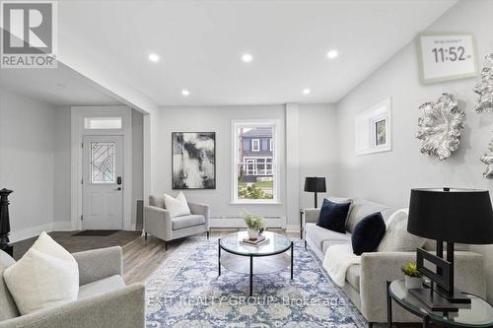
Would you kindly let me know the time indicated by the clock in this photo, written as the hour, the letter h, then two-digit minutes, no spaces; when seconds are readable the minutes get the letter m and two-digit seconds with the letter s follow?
11h52
